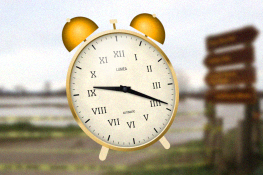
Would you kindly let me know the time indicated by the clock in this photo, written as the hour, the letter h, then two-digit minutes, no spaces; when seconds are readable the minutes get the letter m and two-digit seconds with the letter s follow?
9h19
